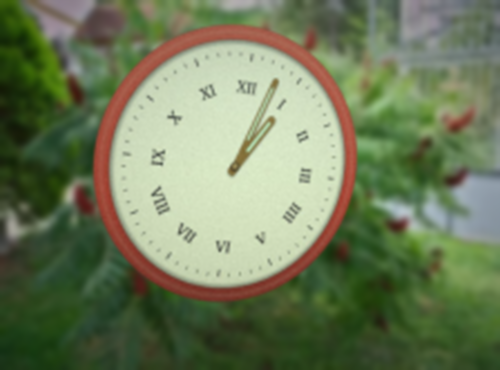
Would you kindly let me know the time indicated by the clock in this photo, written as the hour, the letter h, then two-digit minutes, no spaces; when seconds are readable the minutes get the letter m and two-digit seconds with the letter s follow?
1h03
